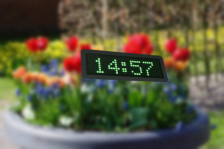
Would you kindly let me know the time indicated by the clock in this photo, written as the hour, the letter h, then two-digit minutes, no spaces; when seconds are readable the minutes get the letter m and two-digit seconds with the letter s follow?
14h57
